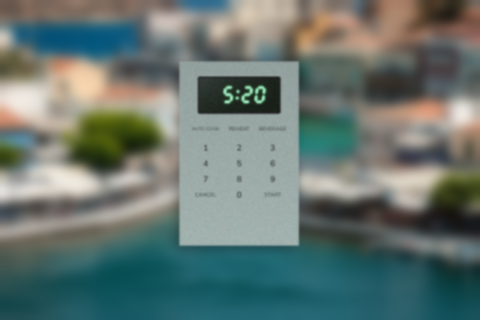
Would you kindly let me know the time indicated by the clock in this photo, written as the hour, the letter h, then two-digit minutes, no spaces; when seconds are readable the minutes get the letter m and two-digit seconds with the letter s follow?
5h20
